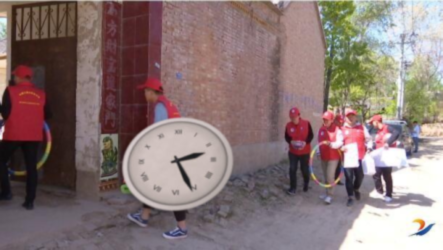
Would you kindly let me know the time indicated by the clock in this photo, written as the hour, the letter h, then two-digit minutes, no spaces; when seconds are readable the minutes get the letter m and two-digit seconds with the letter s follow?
2h26
